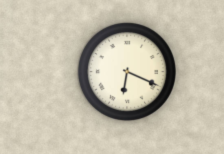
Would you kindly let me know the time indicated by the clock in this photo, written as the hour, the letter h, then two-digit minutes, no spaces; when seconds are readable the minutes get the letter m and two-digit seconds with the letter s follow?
6h19
